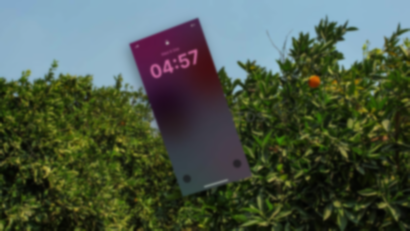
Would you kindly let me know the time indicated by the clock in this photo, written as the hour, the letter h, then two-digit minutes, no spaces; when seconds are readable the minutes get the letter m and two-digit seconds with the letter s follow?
4h57
